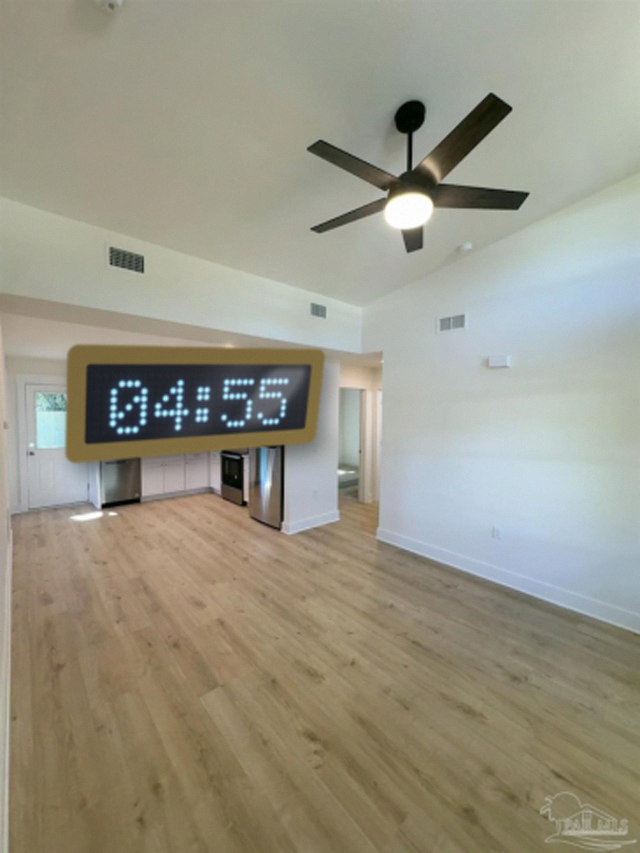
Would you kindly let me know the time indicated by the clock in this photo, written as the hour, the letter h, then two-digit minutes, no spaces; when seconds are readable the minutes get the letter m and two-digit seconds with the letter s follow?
4h55
